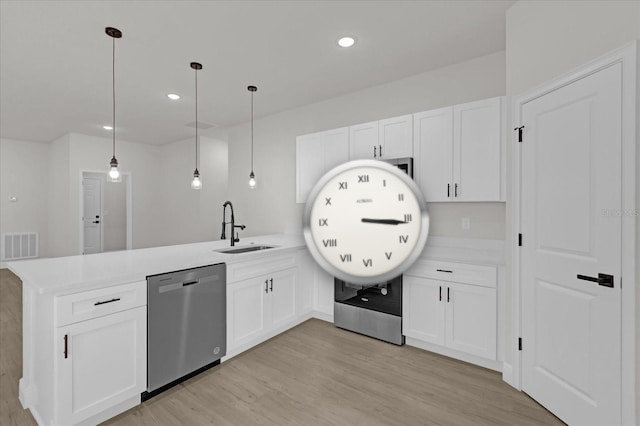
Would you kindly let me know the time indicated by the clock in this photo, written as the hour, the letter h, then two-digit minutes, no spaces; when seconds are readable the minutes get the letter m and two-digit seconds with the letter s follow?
3h16
